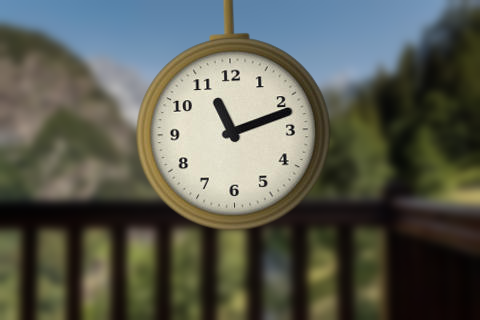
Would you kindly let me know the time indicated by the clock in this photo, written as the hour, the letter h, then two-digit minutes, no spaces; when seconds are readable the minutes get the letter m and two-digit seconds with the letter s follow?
11h12
